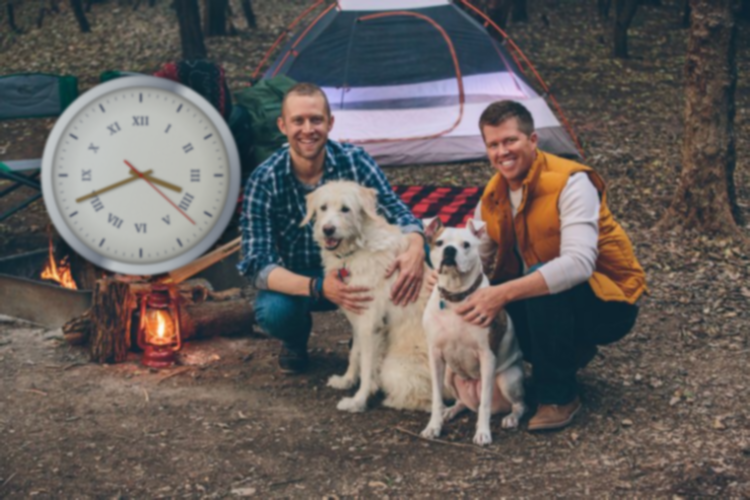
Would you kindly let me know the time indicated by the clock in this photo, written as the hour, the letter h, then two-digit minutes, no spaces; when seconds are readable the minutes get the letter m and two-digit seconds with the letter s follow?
3h41m22s
